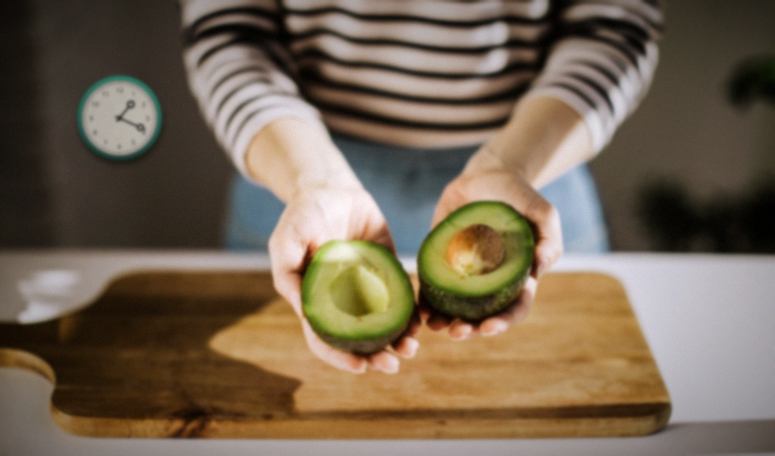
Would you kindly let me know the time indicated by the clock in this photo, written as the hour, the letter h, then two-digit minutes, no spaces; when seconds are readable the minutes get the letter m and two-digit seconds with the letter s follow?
1h19
